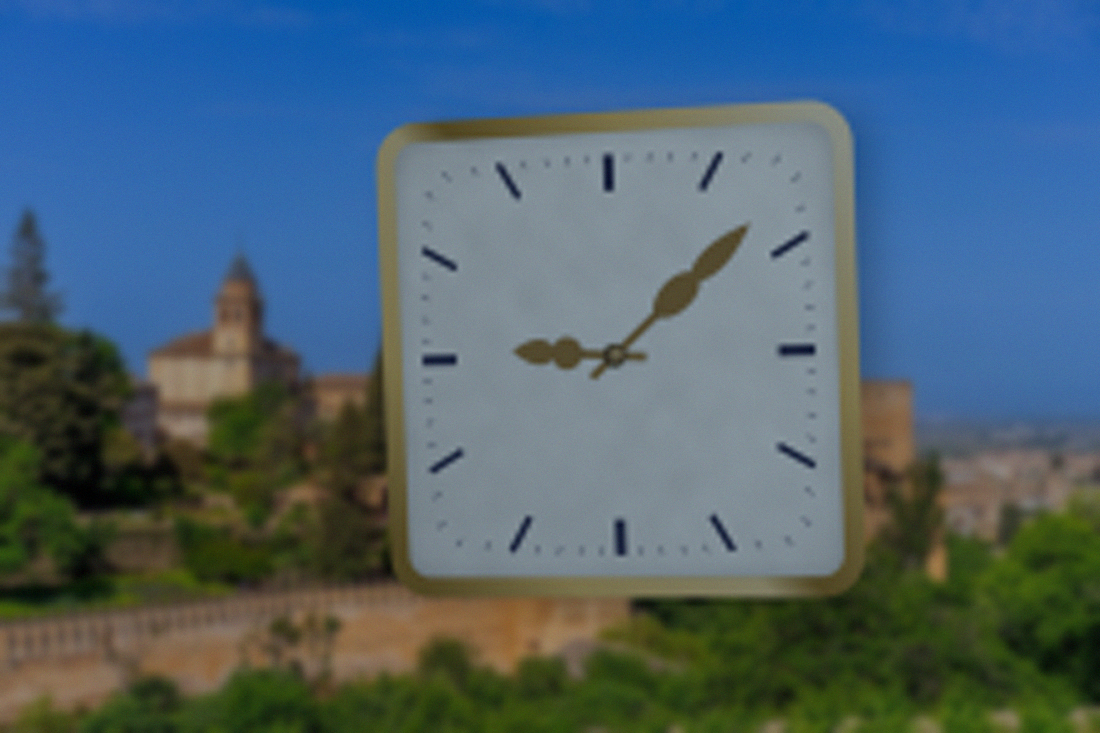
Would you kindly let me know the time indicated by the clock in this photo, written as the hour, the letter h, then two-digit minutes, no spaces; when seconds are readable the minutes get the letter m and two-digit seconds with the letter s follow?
9h08
